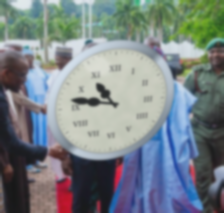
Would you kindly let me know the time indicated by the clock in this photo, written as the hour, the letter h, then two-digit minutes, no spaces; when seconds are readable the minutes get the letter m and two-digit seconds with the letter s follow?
10h47
